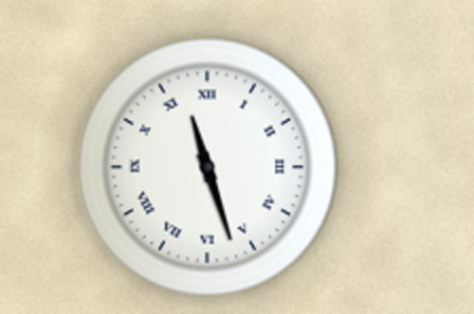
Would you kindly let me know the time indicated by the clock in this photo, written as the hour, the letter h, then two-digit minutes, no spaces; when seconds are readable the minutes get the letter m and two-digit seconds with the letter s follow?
11h27
